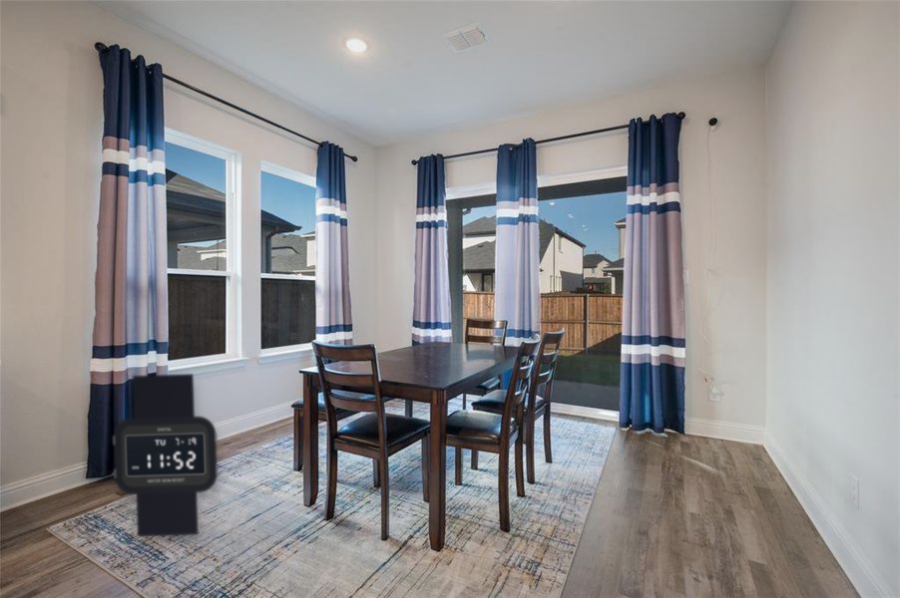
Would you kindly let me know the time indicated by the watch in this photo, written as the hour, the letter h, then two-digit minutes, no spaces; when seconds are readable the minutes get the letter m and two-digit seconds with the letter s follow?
11h52
